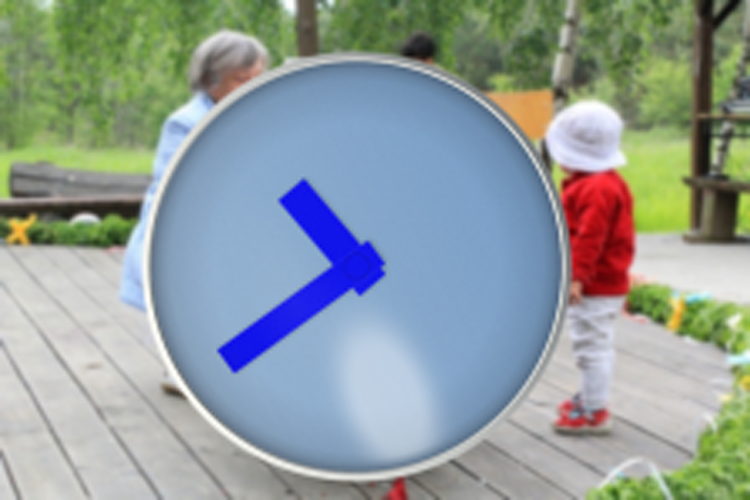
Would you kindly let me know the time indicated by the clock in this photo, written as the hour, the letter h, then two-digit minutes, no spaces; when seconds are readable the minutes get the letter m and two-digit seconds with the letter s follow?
10h39
